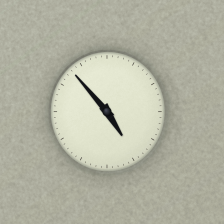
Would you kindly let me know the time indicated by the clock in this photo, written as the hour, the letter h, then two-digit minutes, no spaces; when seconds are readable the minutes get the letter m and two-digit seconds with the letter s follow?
4h53
